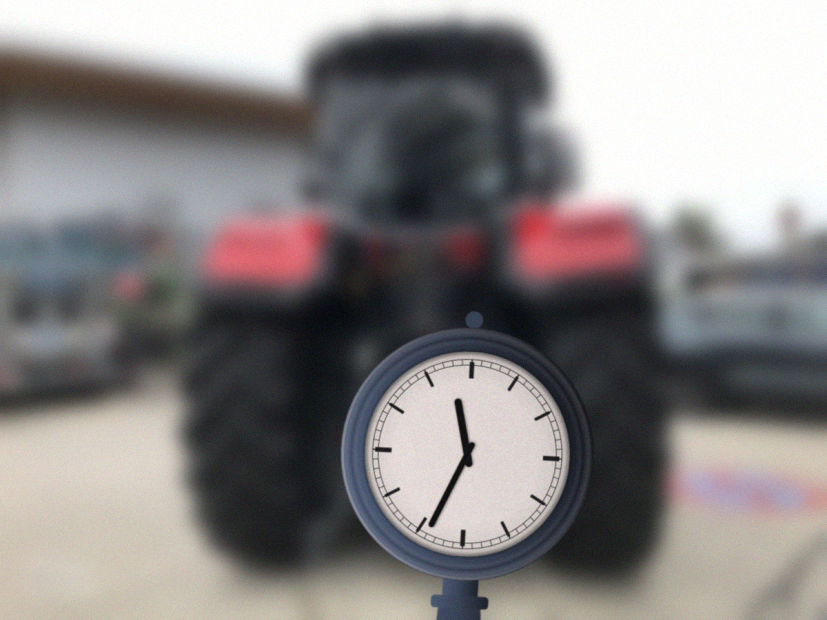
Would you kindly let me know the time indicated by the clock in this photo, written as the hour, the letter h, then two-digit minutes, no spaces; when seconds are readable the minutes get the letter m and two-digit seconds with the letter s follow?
11h34
